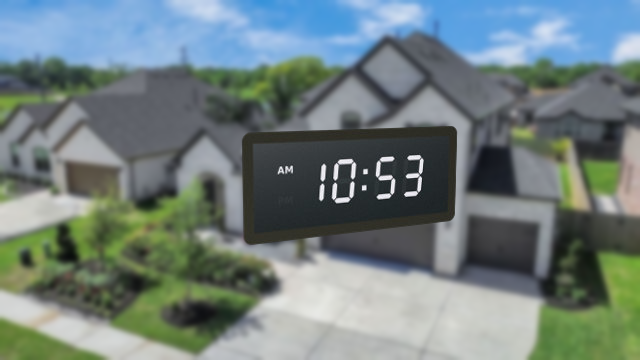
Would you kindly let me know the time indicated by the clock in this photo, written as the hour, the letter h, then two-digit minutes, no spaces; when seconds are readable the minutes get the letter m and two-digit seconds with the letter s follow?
10h53
